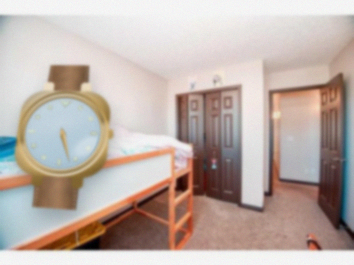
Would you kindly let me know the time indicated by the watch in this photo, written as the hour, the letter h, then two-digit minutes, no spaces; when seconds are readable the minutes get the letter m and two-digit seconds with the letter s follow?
5h27
